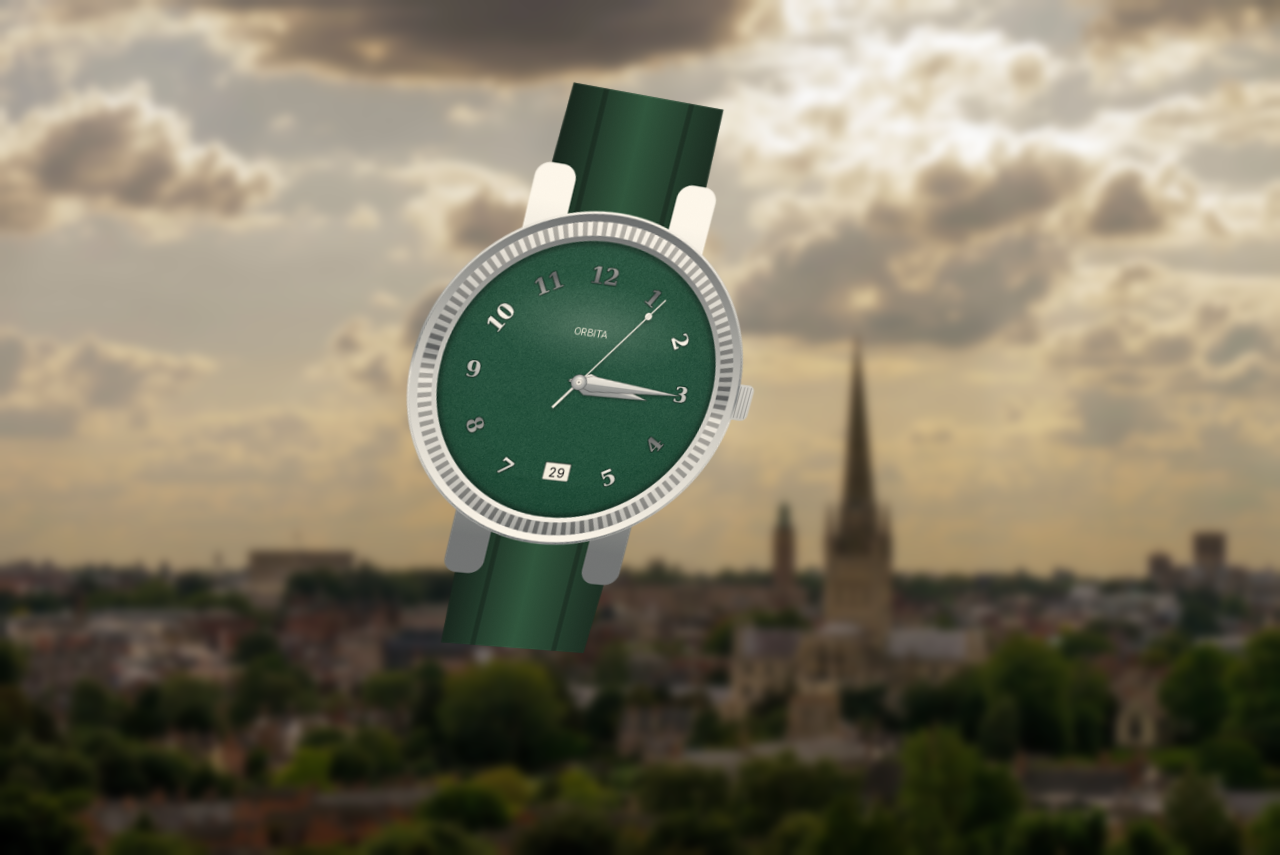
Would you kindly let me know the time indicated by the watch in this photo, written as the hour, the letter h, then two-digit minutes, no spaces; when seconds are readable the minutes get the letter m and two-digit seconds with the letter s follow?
3h15m06s
